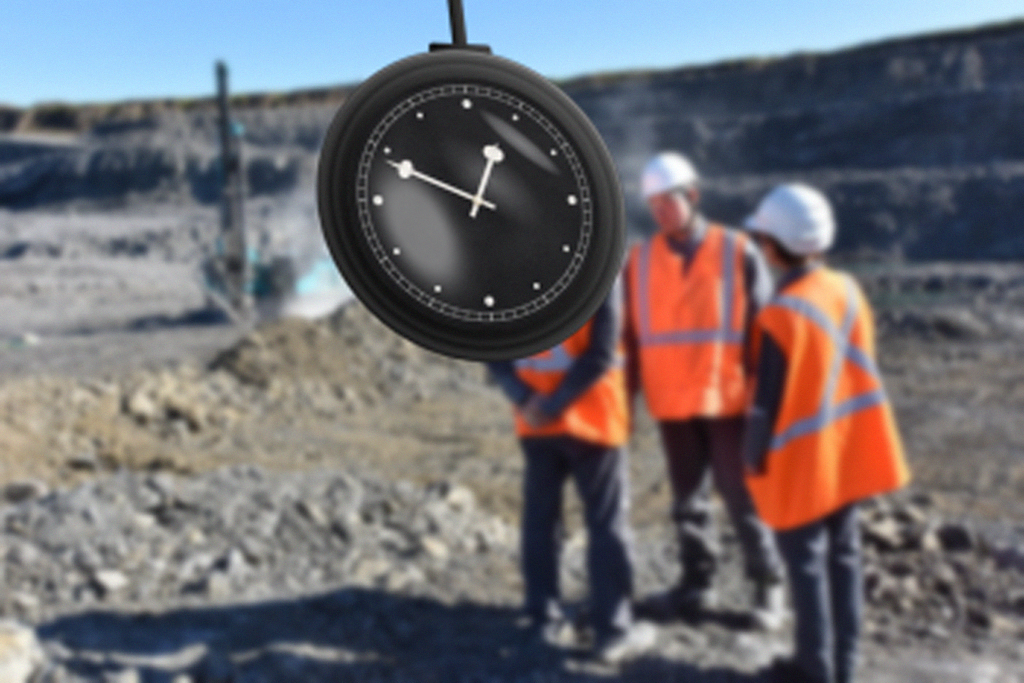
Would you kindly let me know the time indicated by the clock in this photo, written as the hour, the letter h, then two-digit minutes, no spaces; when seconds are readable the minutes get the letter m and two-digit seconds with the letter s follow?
12h49
